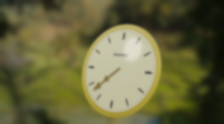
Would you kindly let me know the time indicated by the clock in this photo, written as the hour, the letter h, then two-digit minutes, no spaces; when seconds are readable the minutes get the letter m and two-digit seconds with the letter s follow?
7h38
